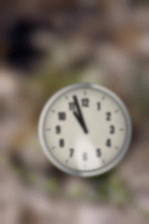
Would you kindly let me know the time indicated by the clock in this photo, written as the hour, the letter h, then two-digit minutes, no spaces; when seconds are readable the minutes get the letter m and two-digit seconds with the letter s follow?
10h57
